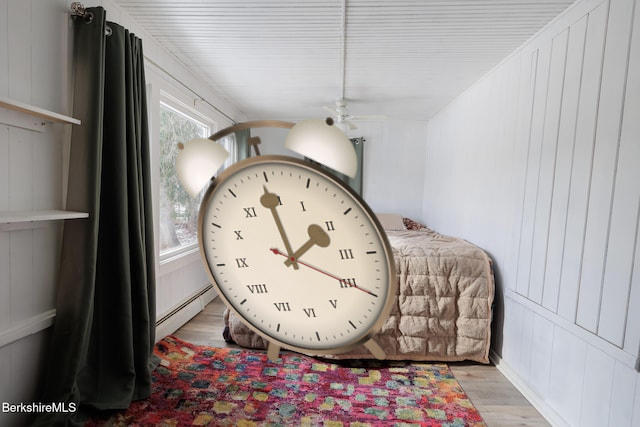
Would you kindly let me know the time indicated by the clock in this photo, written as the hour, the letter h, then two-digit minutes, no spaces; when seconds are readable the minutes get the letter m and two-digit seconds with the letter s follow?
1h59m20s
